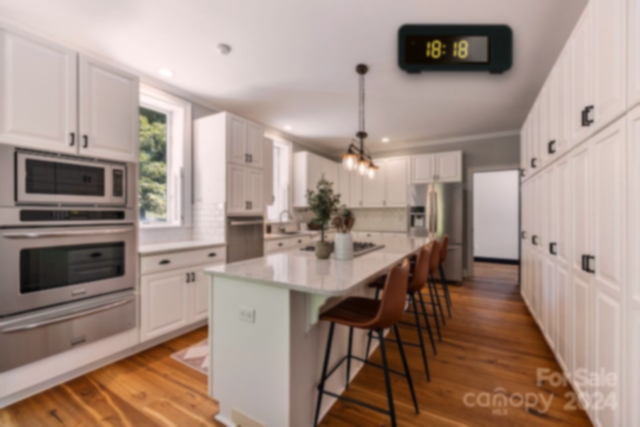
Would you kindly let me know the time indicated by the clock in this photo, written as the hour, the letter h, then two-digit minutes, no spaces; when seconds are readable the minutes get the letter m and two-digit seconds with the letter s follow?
18h18
